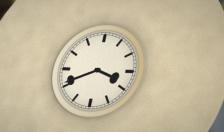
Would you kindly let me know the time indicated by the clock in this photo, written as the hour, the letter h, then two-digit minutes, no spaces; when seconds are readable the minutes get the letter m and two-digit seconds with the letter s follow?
3h41
